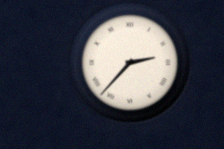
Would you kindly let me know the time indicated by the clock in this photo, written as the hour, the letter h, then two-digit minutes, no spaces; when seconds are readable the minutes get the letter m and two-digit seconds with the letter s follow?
2h37
